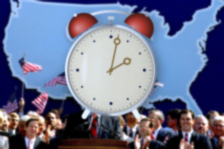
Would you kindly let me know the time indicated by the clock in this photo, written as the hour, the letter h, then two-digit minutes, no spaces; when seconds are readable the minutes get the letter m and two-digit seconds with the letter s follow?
2h02
